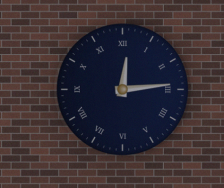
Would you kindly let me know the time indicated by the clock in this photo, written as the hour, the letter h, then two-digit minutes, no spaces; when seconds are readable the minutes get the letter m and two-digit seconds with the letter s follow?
12h14
